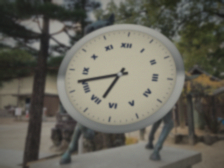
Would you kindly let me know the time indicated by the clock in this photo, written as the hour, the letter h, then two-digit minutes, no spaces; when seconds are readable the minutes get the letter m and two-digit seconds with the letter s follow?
6h42
